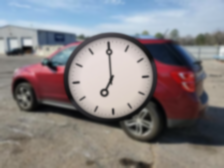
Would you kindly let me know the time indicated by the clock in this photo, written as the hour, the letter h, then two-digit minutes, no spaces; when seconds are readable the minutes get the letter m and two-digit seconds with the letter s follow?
7h00
